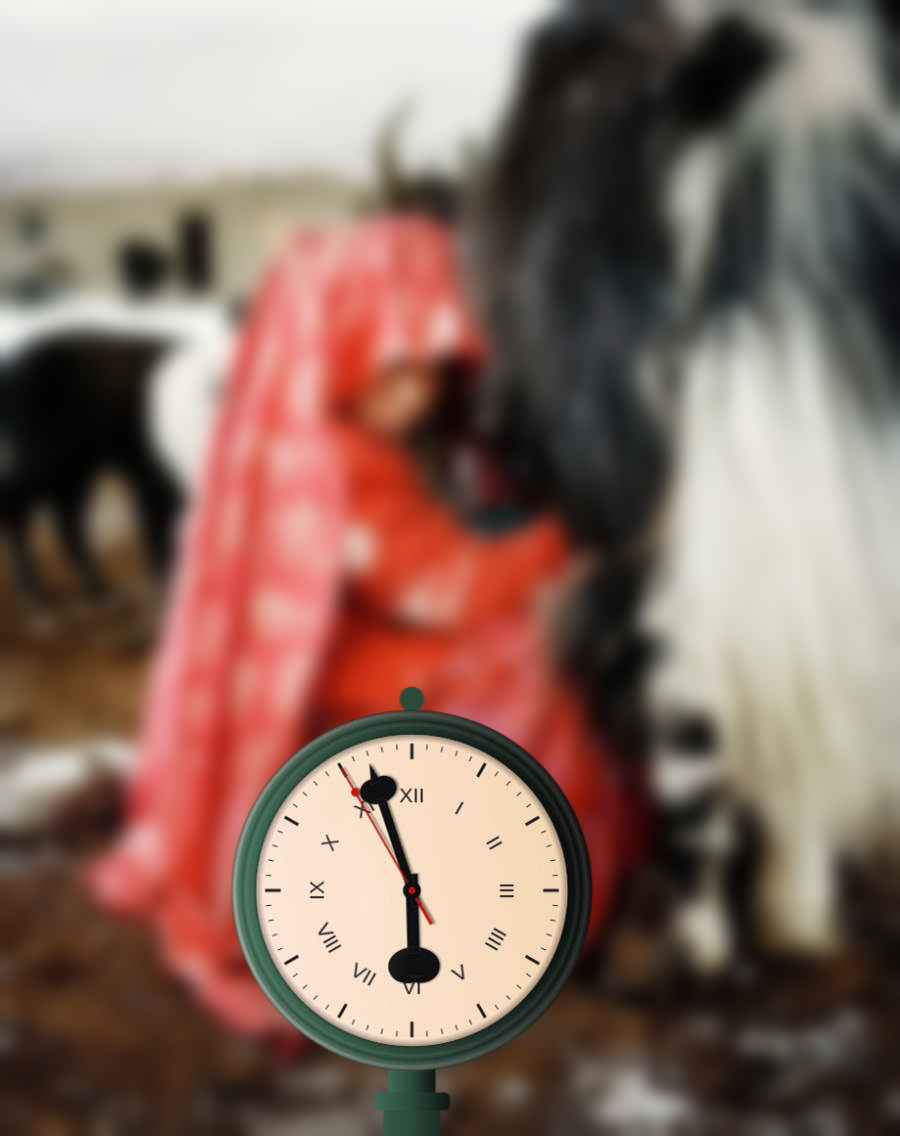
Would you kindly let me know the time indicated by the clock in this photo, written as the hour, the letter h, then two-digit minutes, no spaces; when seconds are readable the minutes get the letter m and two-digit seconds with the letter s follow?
5h56m55s
